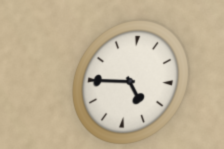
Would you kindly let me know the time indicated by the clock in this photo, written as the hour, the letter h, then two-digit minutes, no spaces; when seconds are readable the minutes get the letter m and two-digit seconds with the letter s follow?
4h45
